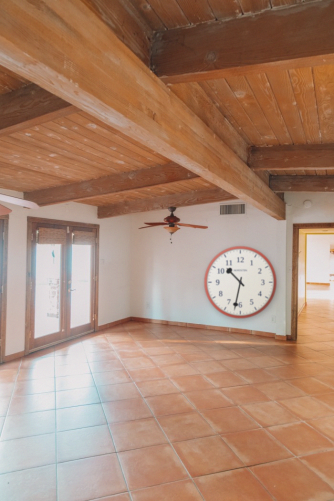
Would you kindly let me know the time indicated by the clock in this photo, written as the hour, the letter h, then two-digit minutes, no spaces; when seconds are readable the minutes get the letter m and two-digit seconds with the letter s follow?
10h32
